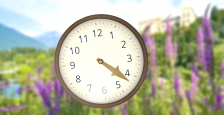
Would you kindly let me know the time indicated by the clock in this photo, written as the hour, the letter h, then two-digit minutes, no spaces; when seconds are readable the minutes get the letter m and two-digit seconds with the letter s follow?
4h22
